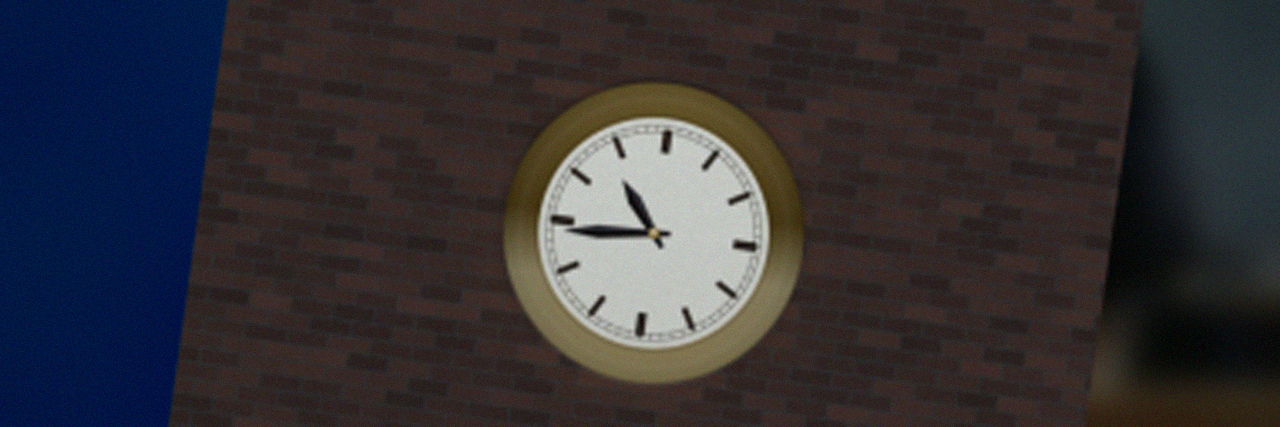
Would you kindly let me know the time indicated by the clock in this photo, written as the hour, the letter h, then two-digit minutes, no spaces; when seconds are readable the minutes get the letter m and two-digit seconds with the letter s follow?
10h44
